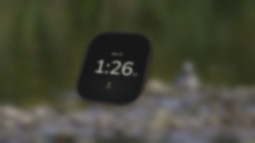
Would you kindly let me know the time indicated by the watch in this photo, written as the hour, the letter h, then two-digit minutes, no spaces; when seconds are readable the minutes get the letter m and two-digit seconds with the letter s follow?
1h26
